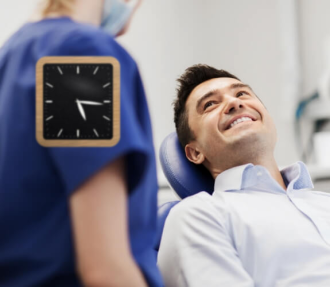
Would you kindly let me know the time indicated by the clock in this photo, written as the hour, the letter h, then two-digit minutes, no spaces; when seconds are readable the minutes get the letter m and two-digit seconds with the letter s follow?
5h16
